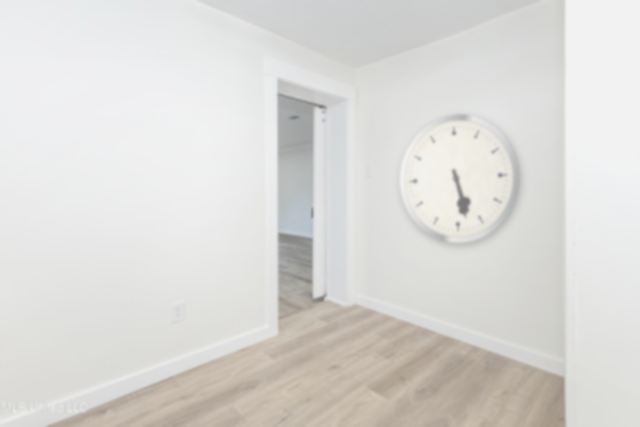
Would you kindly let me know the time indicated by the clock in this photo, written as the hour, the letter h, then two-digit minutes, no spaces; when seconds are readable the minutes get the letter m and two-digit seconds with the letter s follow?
5h28
